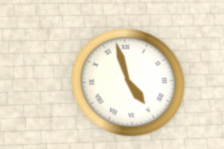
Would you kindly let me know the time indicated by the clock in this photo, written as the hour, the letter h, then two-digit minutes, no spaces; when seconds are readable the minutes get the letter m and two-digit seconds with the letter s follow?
4h58
